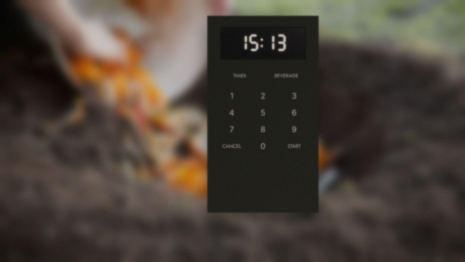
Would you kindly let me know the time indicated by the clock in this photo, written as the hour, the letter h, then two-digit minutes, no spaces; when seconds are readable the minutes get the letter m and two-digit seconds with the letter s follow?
15h13
